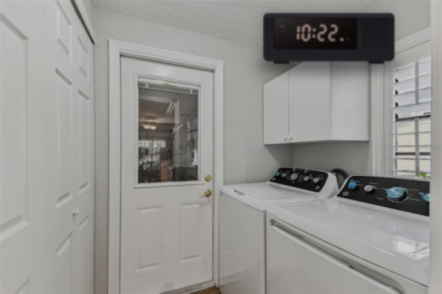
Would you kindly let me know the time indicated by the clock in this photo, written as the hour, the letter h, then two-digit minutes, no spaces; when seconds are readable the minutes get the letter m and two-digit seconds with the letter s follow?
10h22
